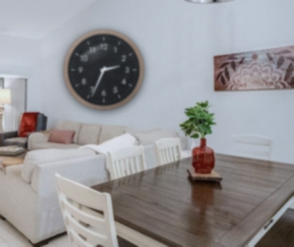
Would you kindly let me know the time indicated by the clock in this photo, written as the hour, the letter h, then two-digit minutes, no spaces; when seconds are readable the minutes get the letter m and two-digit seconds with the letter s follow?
2h34
